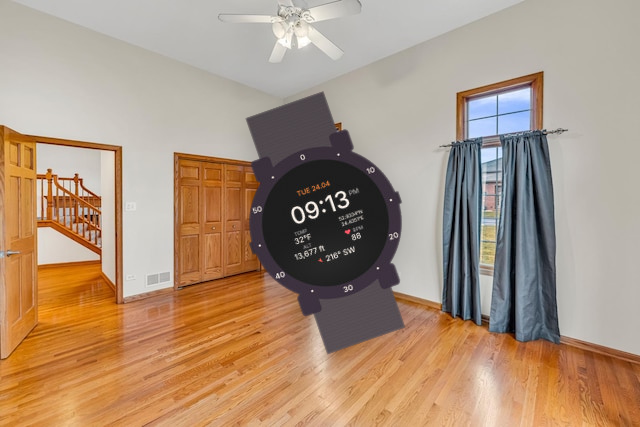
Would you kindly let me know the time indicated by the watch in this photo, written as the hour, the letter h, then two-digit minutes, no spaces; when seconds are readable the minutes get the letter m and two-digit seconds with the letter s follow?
9h13
